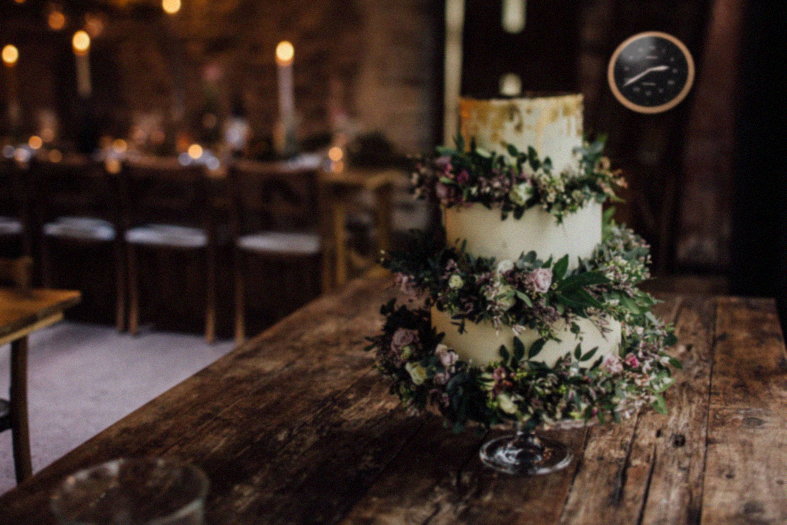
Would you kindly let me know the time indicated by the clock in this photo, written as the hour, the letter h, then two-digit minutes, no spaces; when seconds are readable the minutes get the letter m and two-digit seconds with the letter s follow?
2h39
